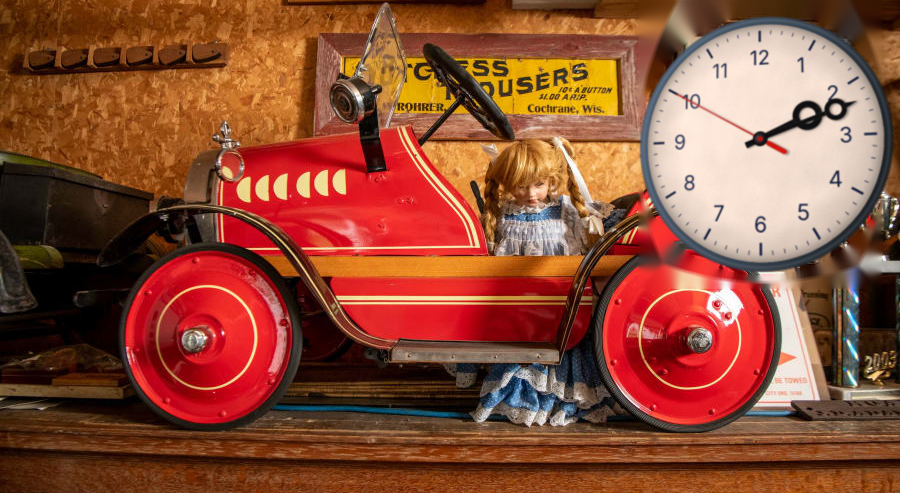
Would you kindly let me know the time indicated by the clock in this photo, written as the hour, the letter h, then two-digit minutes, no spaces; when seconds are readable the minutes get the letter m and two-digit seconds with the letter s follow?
2h11m50s
